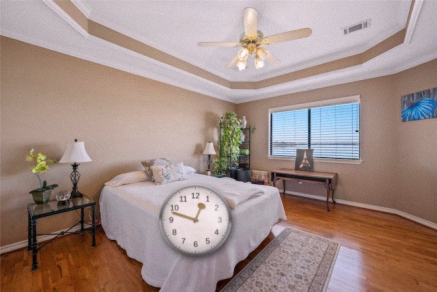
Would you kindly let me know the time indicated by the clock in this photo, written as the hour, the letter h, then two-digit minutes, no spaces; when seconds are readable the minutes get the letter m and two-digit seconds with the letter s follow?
12h48
